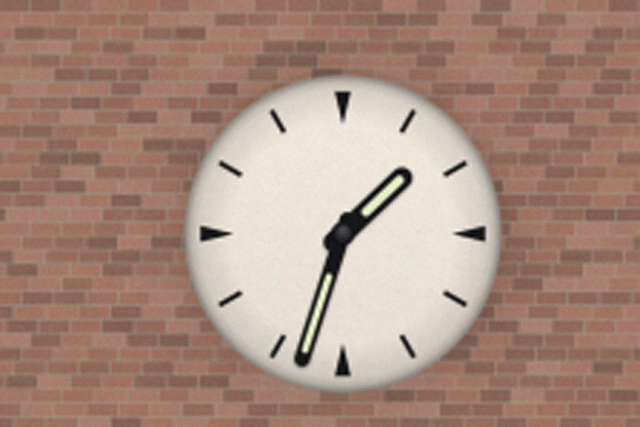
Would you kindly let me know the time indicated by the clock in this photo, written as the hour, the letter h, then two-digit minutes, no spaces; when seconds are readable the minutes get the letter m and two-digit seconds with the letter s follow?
1h33
